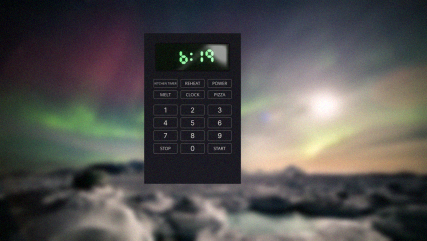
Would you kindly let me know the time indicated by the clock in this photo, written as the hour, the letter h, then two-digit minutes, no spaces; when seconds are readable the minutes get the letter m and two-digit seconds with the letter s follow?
6h19
